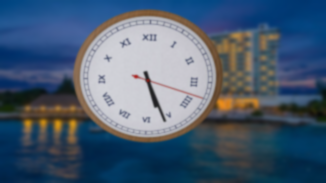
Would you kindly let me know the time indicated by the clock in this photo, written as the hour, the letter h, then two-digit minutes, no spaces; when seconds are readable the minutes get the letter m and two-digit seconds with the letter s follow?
5h26m18s
